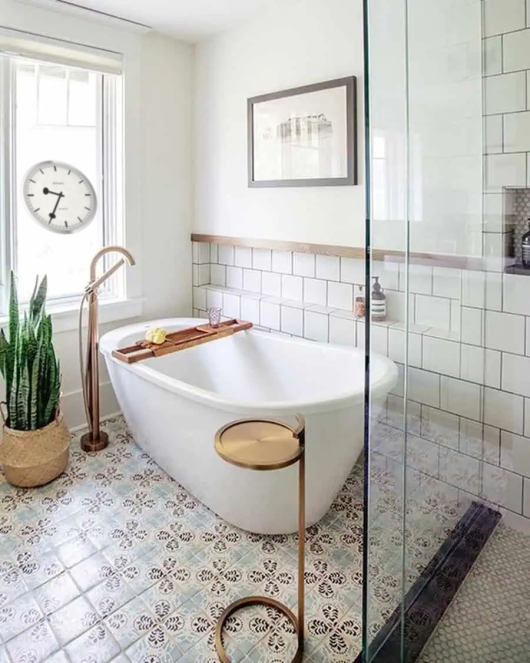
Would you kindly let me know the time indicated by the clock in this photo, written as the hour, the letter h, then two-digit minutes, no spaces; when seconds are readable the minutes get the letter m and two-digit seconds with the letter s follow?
9h35
